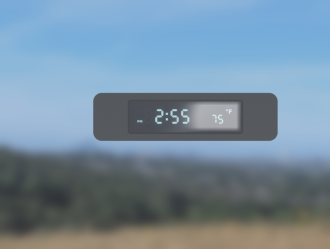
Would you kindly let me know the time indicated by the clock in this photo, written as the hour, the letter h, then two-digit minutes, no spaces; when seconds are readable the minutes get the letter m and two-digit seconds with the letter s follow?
2h55
